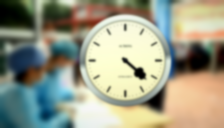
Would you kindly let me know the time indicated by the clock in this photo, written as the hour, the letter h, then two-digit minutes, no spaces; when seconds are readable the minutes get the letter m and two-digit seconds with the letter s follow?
4h22
